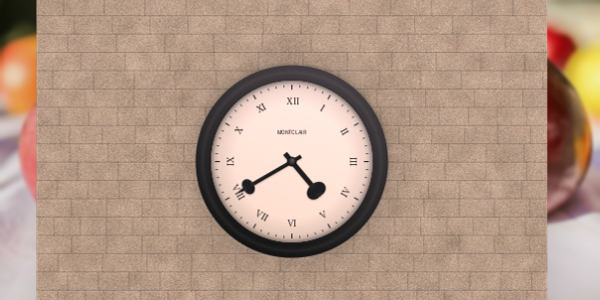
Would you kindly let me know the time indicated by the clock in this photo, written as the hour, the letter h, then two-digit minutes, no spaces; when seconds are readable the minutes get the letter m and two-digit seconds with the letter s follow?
4h40
